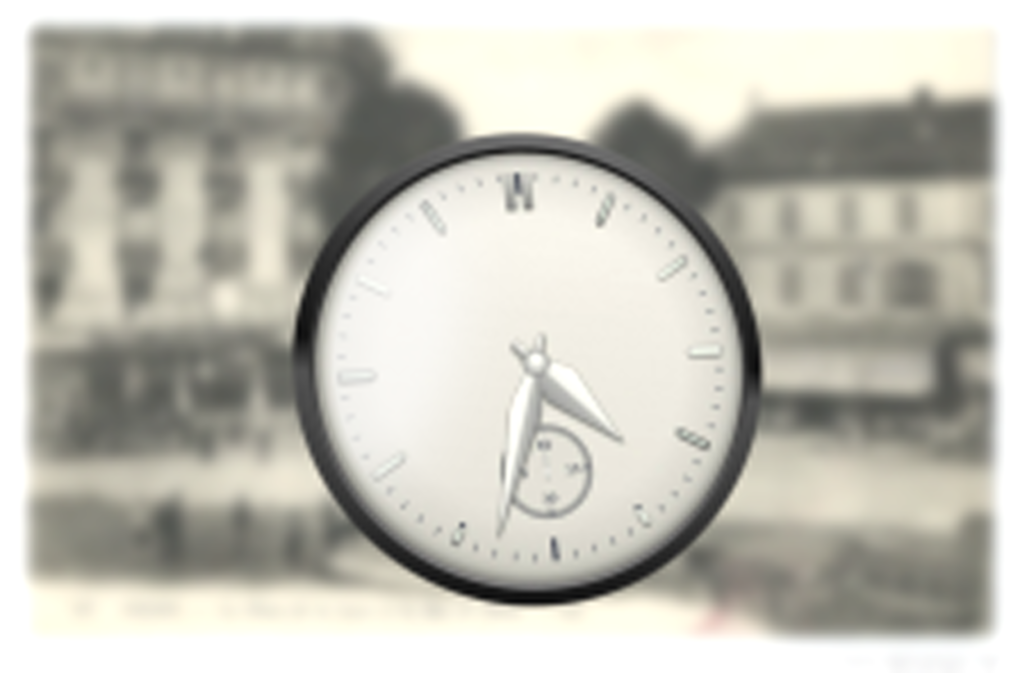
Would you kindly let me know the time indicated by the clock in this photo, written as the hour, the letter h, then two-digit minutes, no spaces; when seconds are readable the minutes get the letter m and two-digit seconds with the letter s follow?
4h33
